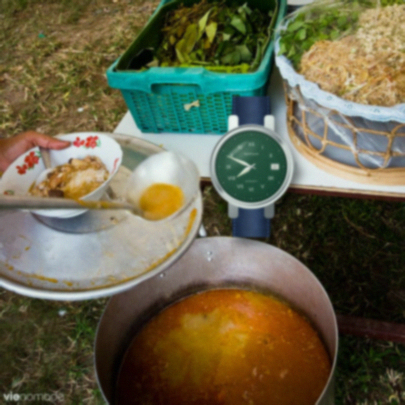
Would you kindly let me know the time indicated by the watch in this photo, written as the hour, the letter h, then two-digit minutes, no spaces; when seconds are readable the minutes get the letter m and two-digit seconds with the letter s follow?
7h49
